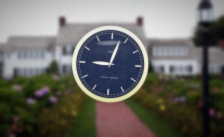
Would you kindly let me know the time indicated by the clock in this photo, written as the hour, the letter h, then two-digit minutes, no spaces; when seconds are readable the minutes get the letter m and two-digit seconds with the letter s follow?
9h03
